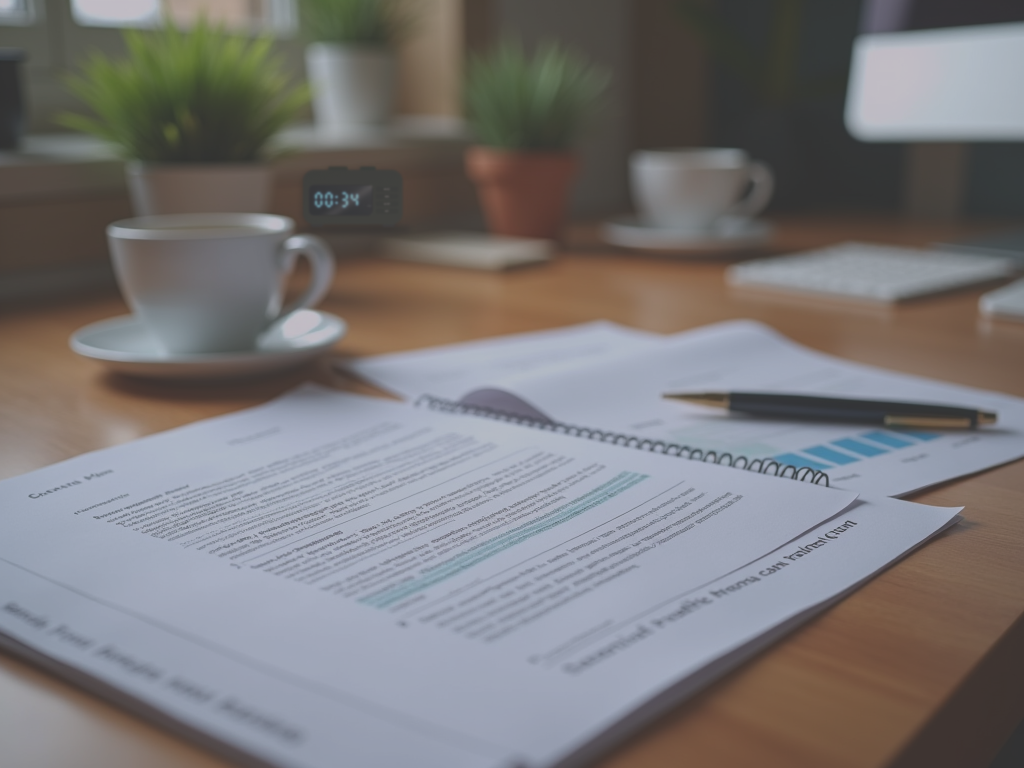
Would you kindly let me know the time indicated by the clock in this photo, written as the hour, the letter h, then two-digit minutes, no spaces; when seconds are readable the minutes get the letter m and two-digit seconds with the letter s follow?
0h34
